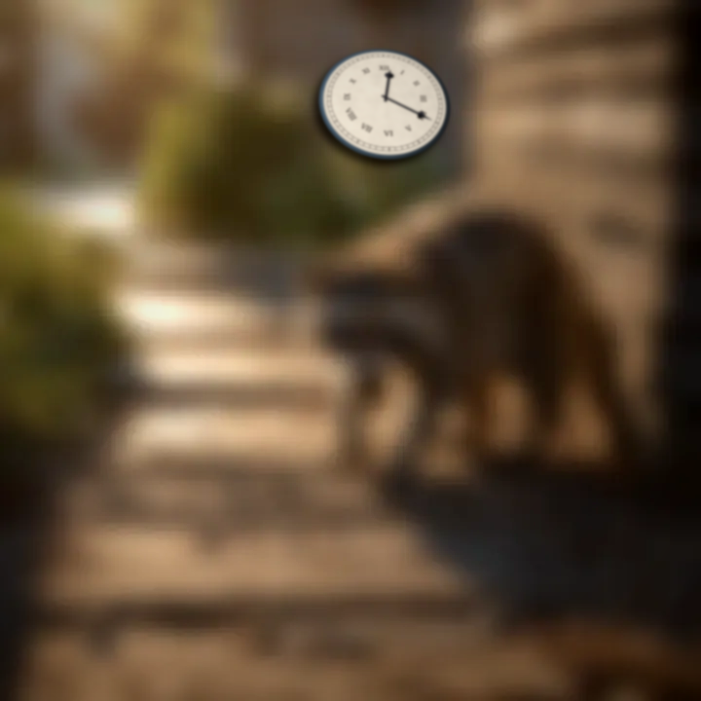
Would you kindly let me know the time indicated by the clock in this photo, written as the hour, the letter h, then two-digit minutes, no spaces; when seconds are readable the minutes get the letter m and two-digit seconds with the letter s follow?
12h20
